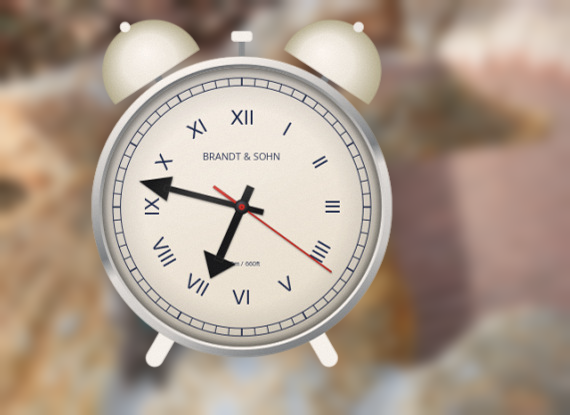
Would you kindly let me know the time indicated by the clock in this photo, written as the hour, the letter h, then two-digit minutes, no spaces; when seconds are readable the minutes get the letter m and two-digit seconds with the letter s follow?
6h47m21s
